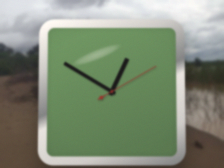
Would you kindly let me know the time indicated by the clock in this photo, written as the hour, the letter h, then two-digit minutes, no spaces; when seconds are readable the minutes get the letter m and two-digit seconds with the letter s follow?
12h50m10s
